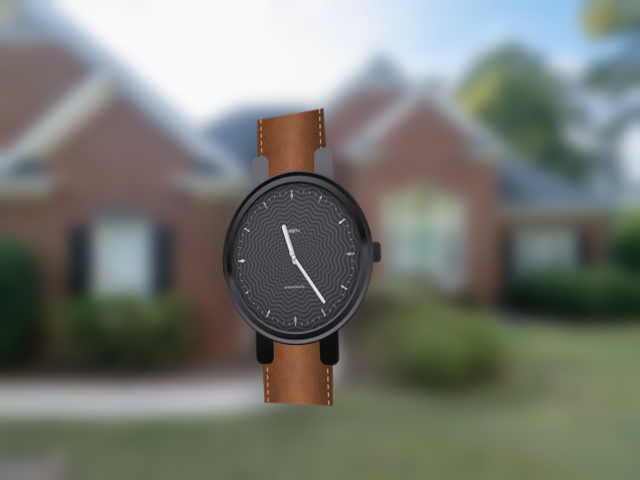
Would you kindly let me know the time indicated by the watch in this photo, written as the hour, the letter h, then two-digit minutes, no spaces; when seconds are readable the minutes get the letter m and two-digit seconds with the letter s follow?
11h24
